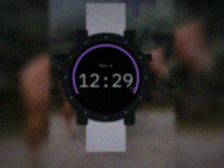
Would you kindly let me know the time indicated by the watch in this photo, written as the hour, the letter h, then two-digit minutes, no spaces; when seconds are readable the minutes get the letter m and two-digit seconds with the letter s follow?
12h29
